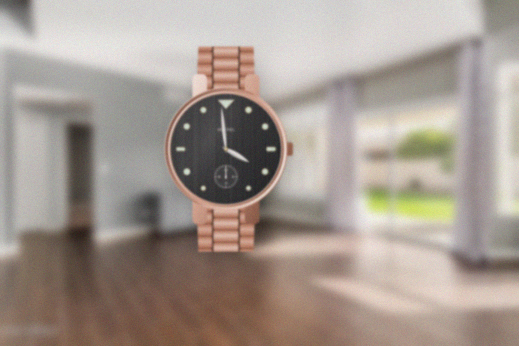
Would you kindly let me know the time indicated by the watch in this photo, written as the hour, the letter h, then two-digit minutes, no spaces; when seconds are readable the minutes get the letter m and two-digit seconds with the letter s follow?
3h59
